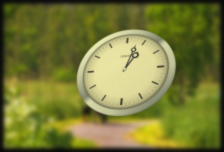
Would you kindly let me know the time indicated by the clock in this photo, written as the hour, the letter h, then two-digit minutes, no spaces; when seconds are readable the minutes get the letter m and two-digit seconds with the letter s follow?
1h03
